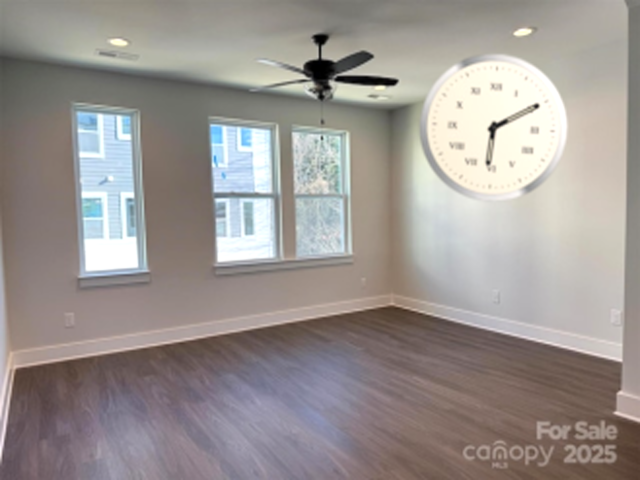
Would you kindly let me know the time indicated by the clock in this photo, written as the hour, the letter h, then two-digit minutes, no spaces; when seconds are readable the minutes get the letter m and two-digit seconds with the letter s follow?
6h10
